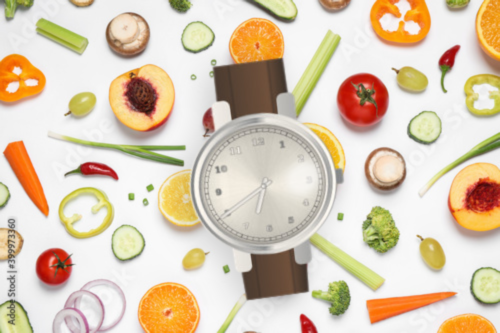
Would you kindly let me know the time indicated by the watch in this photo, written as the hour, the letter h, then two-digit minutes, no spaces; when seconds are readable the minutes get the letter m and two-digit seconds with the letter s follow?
6h40
